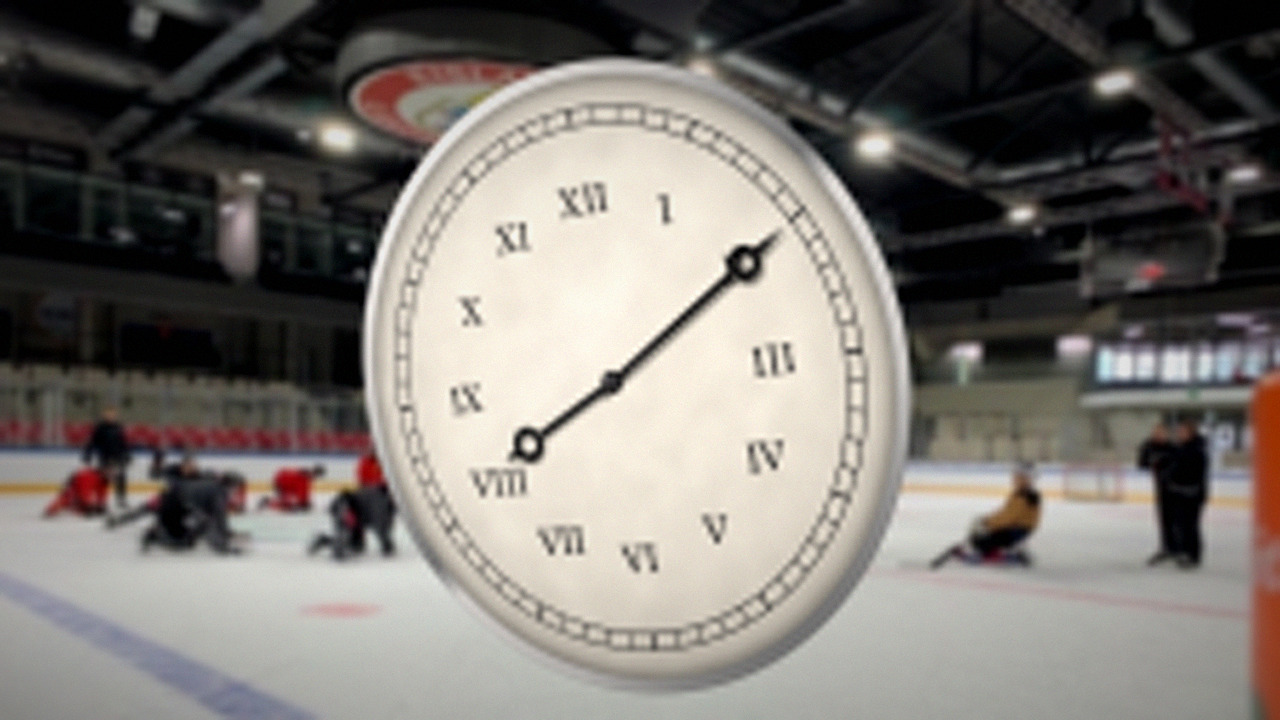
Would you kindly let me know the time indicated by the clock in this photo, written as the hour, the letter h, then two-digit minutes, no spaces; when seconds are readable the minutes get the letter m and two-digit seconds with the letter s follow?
8h10
